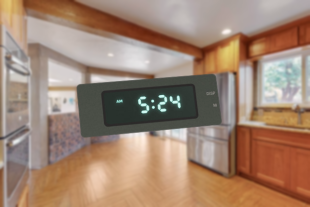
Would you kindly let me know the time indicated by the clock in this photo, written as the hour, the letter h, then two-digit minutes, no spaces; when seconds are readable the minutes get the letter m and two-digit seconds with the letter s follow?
5h24
